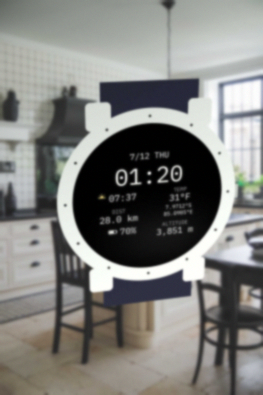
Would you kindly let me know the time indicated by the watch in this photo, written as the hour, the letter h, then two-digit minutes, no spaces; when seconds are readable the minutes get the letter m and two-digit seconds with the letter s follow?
1h20
